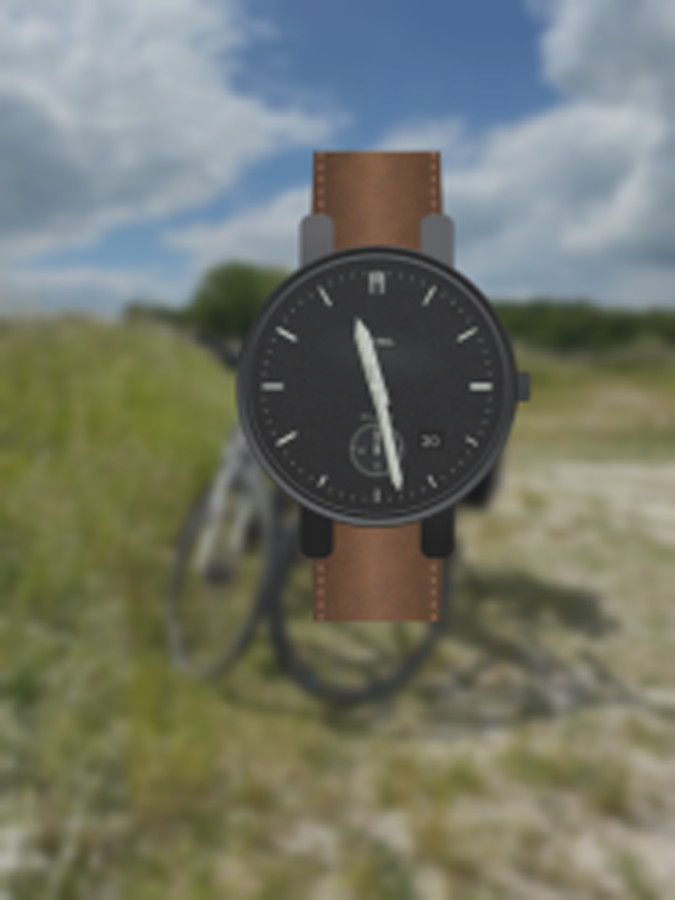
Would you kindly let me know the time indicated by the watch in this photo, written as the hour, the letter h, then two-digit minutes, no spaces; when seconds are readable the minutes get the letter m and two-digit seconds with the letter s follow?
11h28
